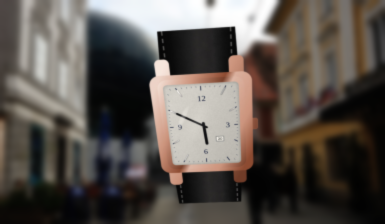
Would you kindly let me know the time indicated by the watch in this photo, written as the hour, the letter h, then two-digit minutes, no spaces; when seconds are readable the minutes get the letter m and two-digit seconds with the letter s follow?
5h50
